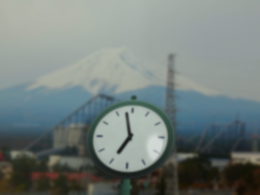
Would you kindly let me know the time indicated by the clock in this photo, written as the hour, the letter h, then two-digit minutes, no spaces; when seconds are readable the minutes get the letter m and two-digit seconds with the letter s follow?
6h58
